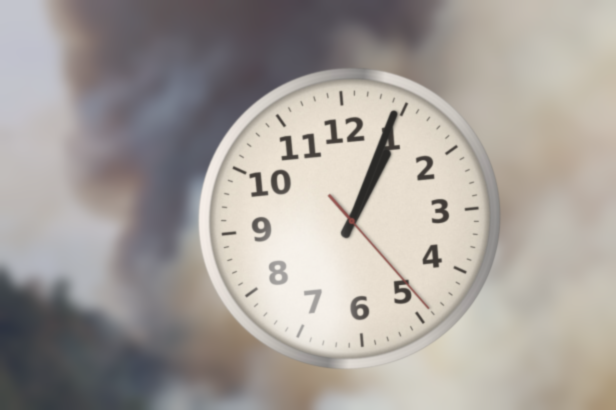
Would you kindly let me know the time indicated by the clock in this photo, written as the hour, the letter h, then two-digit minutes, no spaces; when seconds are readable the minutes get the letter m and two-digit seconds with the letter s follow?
1h04m24s
